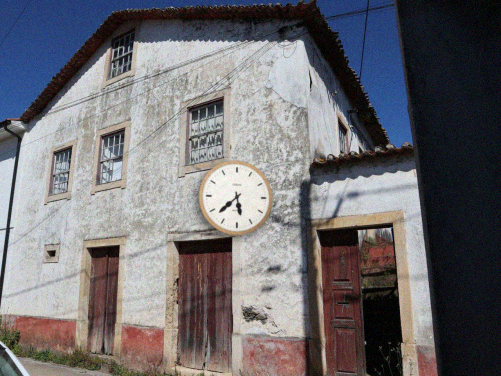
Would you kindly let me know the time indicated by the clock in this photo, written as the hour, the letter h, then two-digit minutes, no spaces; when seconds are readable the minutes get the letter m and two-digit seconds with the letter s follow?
5h38
